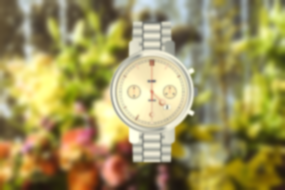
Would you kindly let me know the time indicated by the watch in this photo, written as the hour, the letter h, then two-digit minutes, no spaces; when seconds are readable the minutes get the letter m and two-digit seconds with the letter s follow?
4h30
